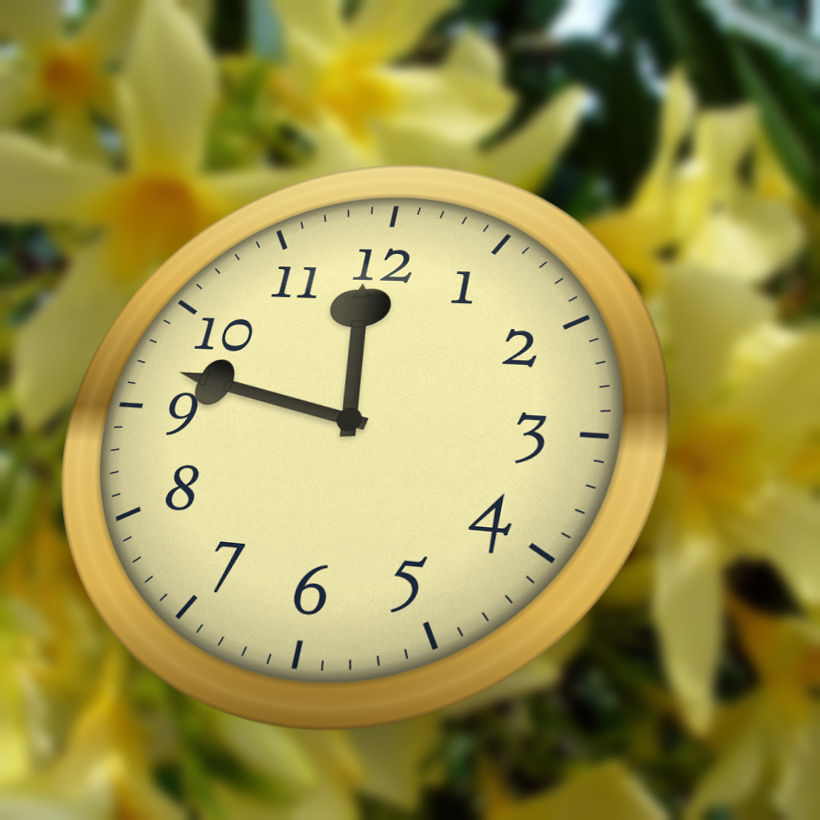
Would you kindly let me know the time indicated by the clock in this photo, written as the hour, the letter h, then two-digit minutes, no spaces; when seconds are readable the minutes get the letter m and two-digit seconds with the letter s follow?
11h47
